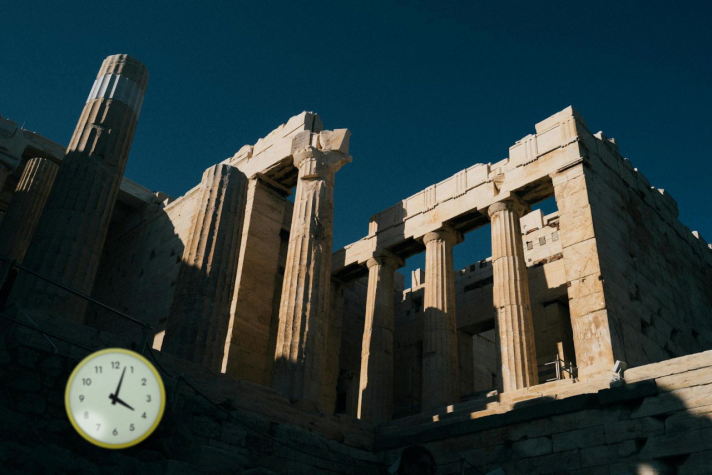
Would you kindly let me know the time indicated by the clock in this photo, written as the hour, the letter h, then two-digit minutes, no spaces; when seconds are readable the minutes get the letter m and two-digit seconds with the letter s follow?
4h03
